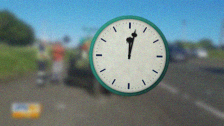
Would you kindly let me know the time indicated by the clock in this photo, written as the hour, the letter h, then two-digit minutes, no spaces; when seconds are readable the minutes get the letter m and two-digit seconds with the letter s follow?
12h02
